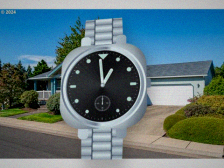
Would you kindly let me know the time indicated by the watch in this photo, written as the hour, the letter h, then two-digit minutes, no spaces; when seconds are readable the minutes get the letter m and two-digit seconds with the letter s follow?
12h59
